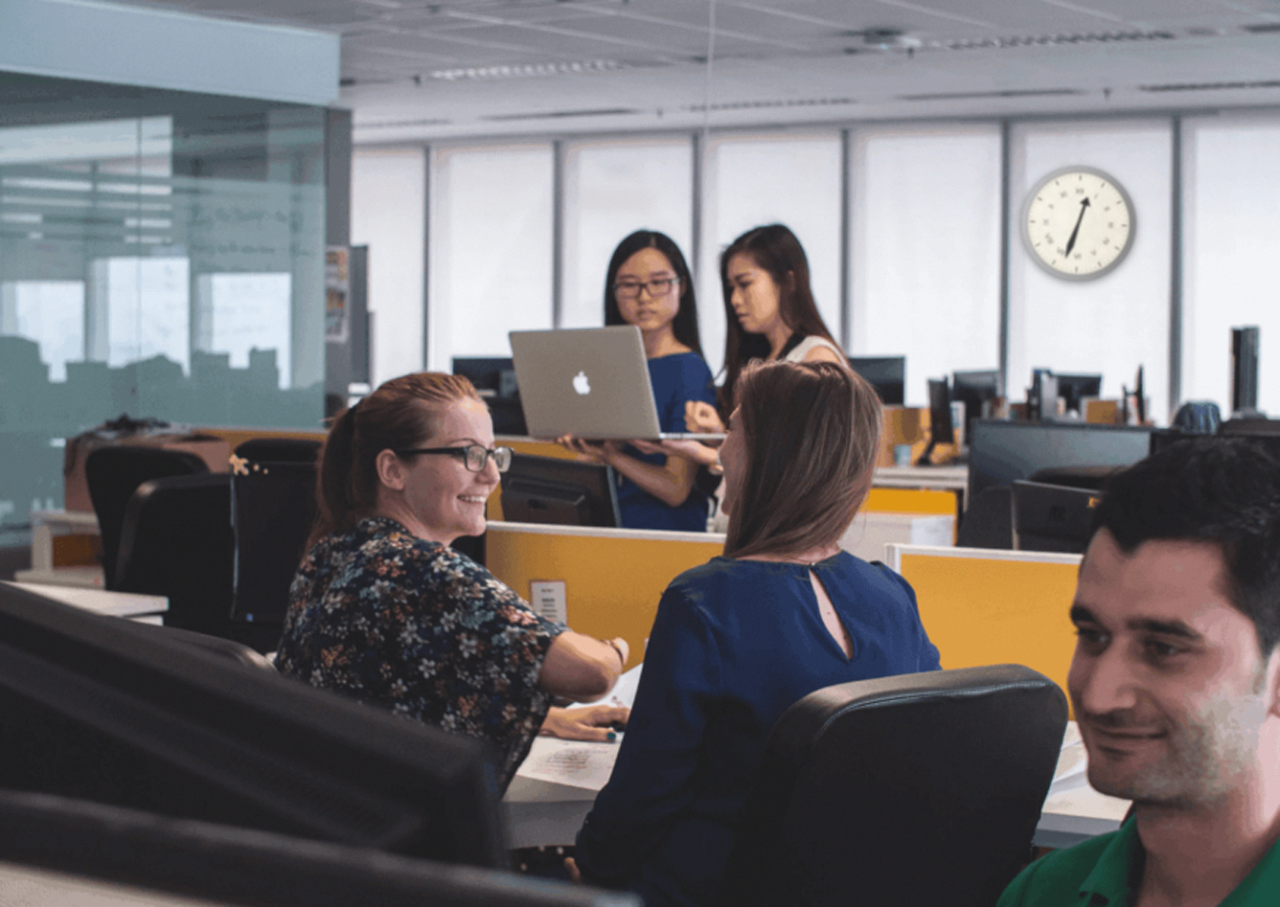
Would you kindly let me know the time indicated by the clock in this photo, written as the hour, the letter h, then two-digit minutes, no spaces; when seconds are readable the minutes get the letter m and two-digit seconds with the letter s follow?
12h33
